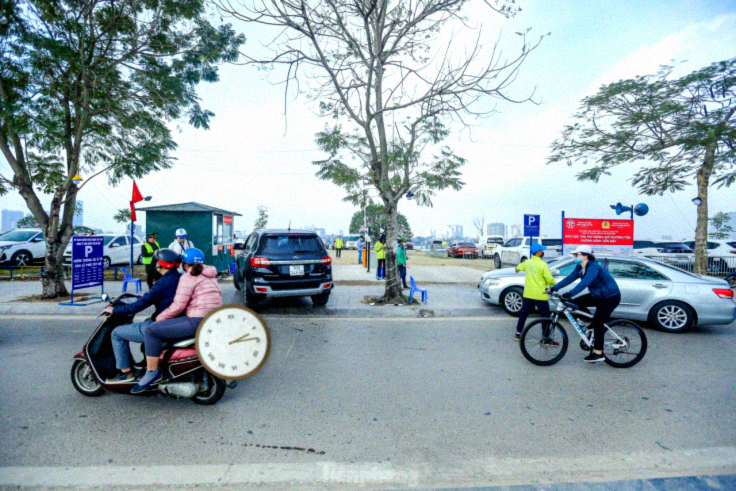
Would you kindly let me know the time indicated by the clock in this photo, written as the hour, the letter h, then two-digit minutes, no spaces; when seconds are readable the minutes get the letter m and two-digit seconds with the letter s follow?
2h14
